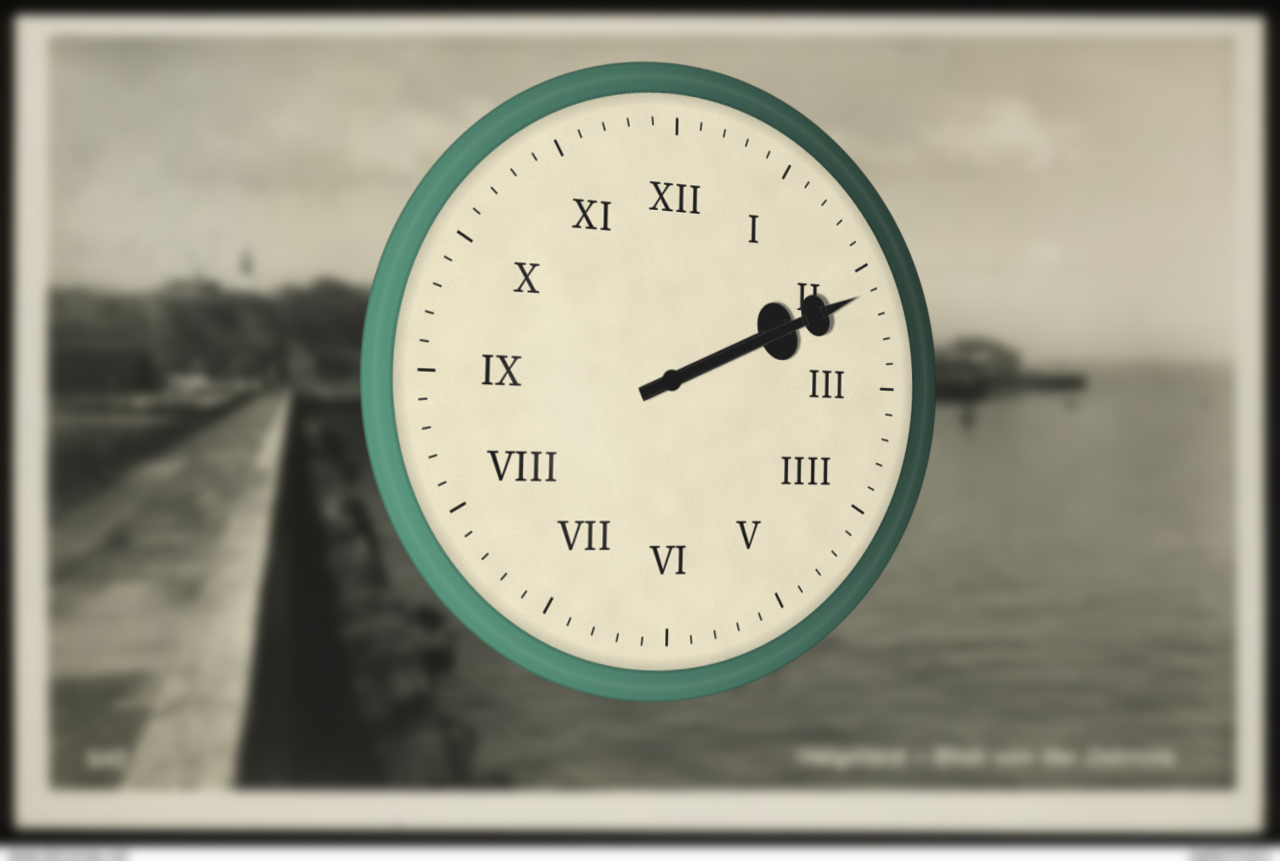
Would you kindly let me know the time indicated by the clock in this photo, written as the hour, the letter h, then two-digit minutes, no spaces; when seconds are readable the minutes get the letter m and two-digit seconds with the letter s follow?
2h11
